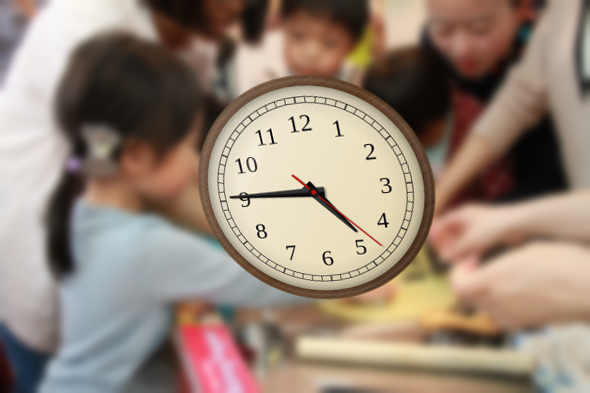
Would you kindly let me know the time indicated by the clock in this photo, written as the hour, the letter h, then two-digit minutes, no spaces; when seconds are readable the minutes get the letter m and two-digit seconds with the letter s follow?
4h45m23s
